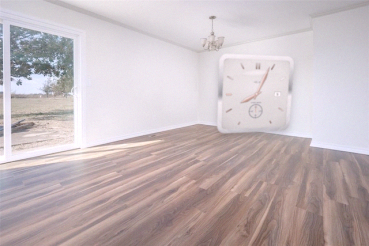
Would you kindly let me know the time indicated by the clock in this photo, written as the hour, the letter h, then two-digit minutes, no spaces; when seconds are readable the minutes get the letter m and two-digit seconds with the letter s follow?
8h04
